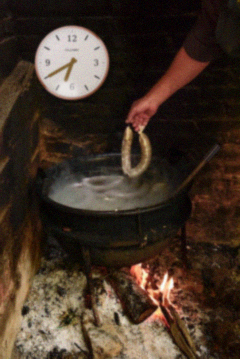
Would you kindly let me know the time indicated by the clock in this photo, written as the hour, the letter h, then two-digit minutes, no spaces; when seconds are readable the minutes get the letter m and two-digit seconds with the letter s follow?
6h40
